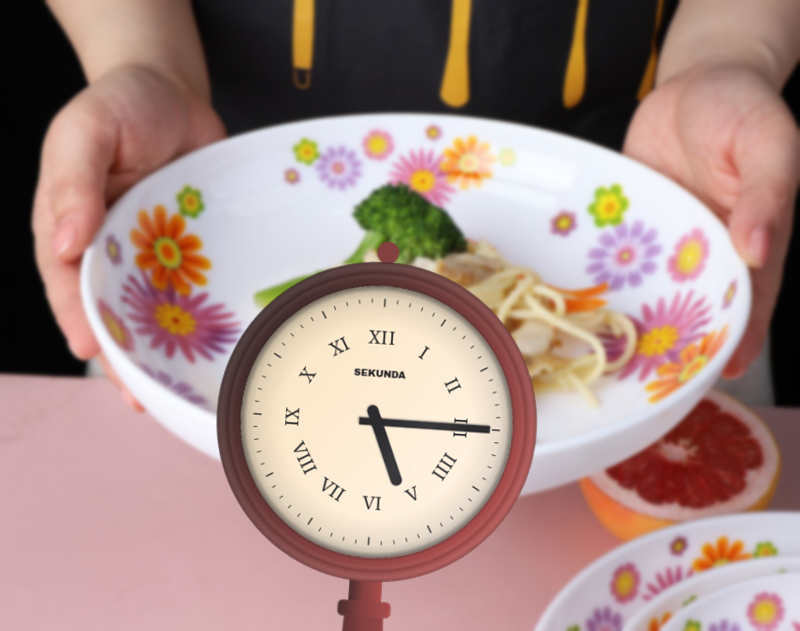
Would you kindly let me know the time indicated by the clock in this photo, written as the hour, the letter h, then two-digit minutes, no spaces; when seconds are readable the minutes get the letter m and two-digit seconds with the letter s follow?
5h15
